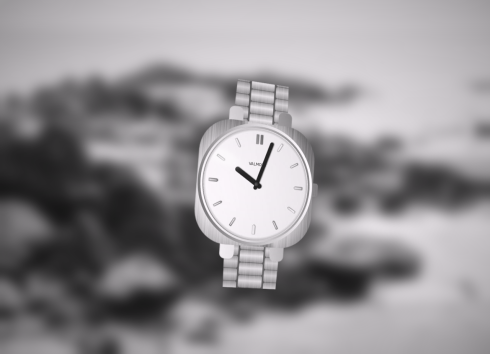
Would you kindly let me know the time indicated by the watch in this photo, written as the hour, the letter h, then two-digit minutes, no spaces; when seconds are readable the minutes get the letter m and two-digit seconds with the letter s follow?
10h03
